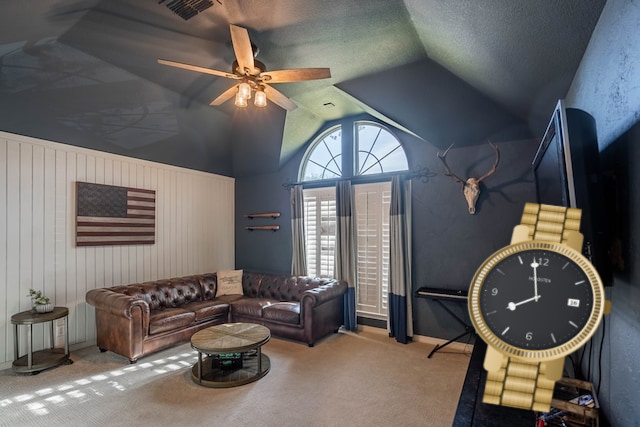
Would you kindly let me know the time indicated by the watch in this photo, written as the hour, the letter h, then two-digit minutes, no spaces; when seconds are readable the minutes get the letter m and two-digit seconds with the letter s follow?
7h58
